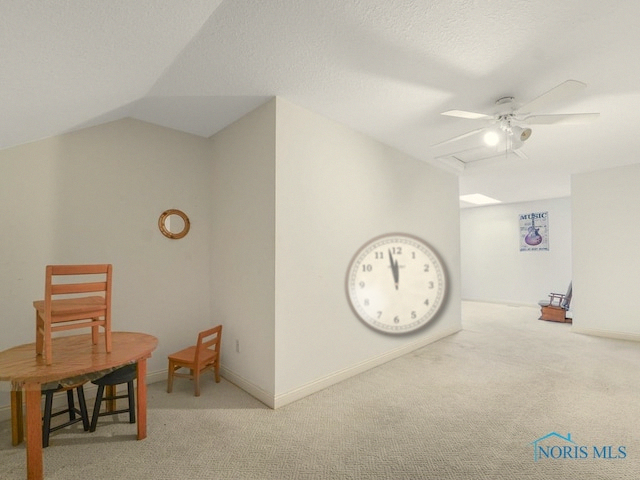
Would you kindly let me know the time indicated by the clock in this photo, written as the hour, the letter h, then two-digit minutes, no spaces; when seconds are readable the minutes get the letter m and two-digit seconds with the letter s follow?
11h58
